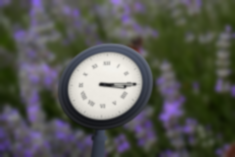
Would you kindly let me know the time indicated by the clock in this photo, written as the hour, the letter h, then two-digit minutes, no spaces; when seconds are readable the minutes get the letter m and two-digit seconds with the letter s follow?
3h15
